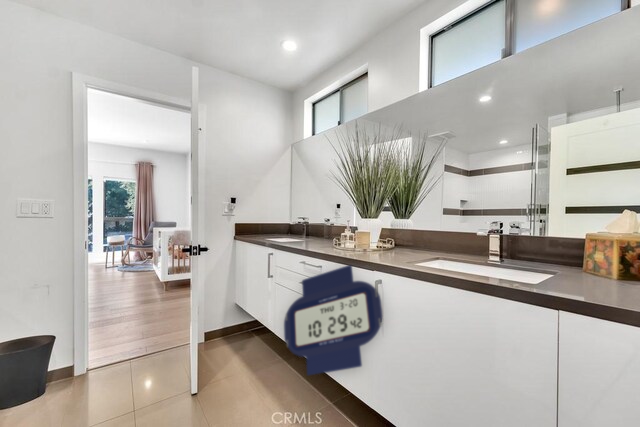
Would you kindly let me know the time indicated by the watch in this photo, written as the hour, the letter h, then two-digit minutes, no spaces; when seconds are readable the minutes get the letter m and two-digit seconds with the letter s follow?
10h29
